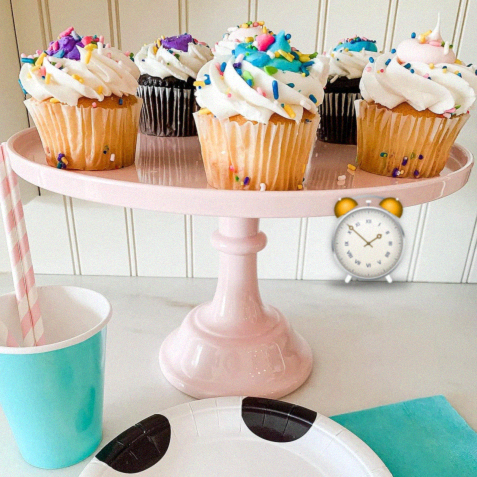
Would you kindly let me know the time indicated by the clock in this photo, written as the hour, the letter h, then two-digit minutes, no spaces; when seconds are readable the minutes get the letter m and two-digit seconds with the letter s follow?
1h52
